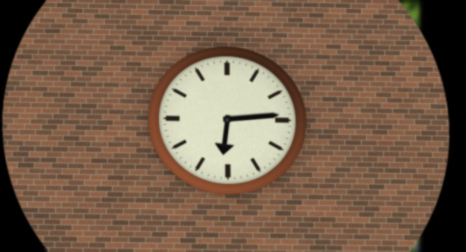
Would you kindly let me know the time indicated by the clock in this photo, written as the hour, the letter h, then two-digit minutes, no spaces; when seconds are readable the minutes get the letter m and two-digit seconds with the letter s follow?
6h14
